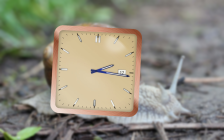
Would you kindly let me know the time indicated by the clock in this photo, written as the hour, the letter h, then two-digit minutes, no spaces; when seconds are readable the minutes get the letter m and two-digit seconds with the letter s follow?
2h16
